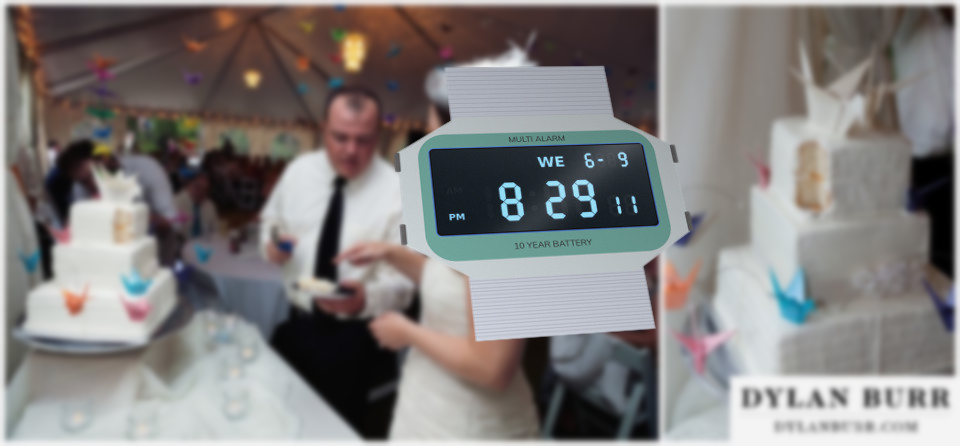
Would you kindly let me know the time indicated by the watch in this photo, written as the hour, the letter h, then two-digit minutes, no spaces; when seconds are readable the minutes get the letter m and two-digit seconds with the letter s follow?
8h29m11s
